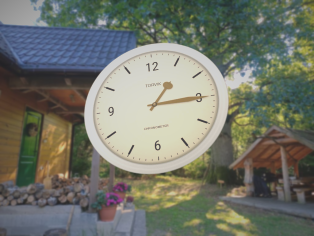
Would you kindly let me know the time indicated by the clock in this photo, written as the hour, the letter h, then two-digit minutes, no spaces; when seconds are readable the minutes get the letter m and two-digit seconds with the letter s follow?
1h15
